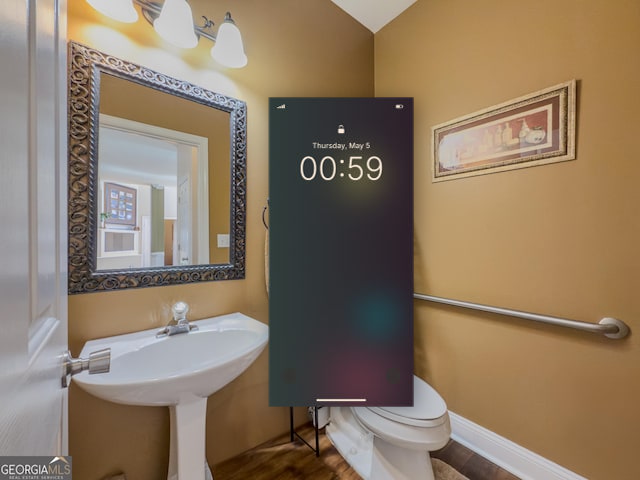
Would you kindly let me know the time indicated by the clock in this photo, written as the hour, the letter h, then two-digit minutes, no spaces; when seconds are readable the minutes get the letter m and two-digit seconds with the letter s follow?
0h59
